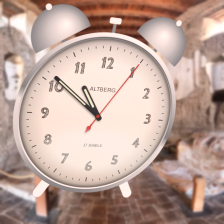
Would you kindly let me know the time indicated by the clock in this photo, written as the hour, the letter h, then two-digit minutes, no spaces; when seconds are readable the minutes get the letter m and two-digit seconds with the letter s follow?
10h51m05s
